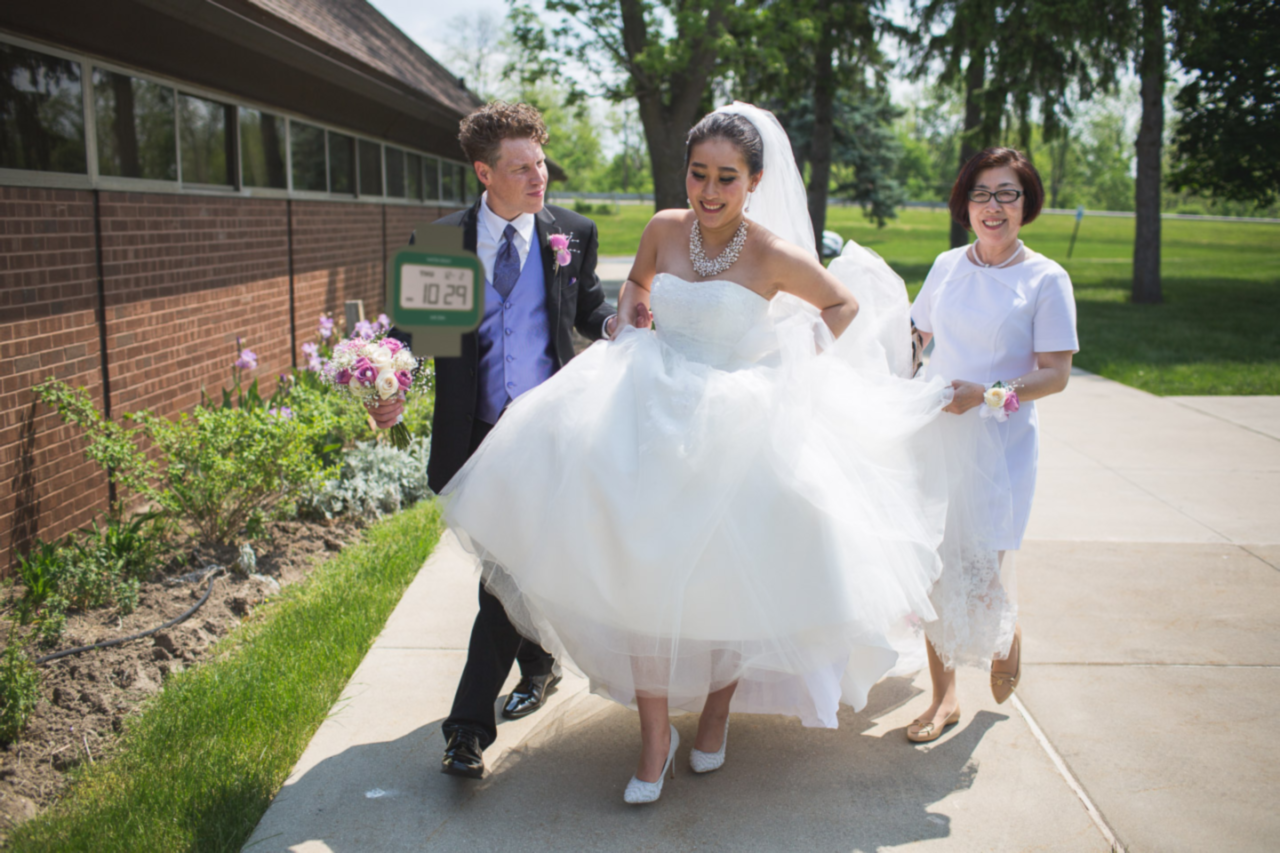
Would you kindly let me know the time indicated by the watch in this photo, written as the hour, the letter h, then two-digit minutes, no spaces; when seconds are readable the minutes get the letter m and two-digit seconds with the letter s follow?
10h29
